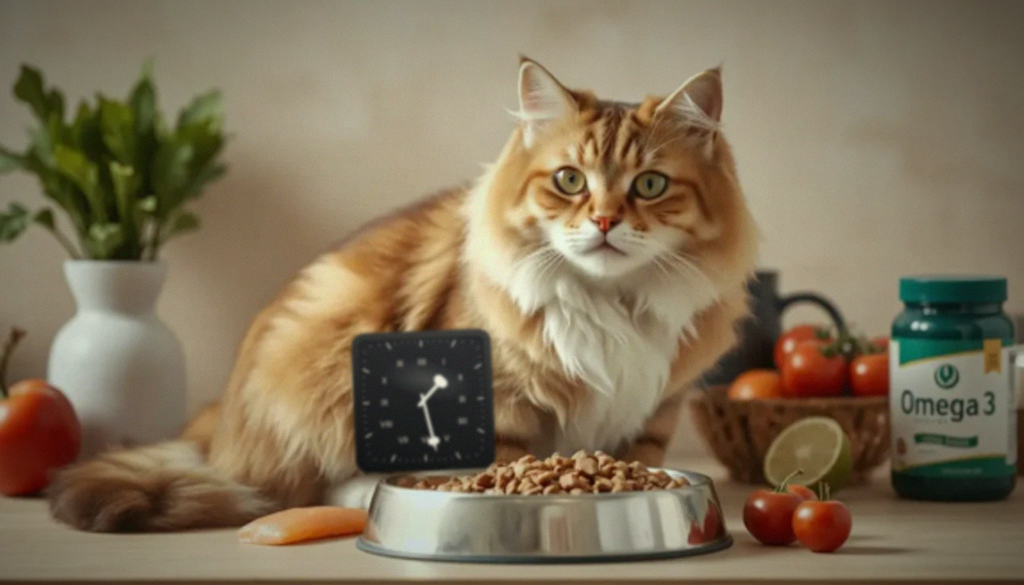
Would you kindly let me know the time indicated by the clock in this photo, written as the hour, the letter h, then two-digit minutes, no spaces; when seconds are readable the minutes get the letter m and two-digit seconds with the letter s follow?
1h28
